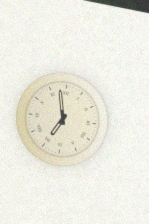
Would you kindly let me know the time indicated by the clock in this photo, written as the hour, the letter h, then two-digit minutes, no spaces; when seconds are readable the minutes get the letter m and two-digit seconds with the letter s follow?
6h58
